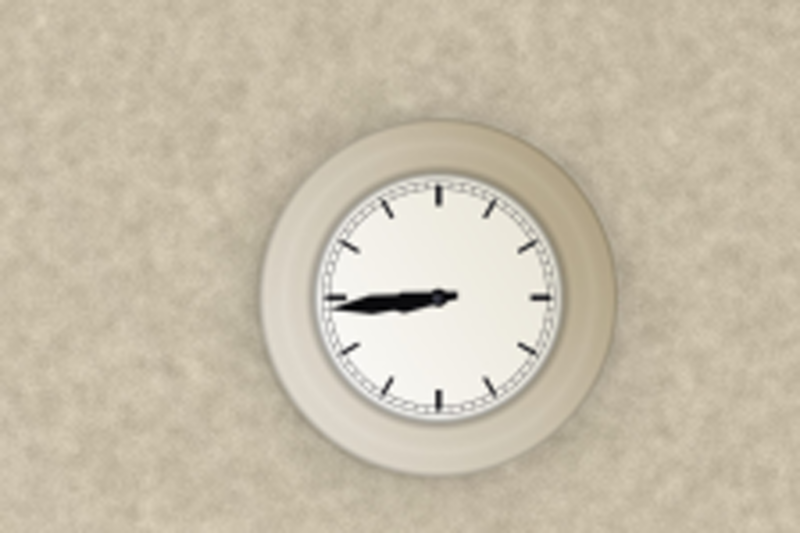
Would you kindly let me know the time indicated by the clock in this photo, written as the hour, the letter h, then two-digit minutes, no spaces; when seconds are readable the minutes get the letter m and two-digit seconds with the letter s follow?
8h44
